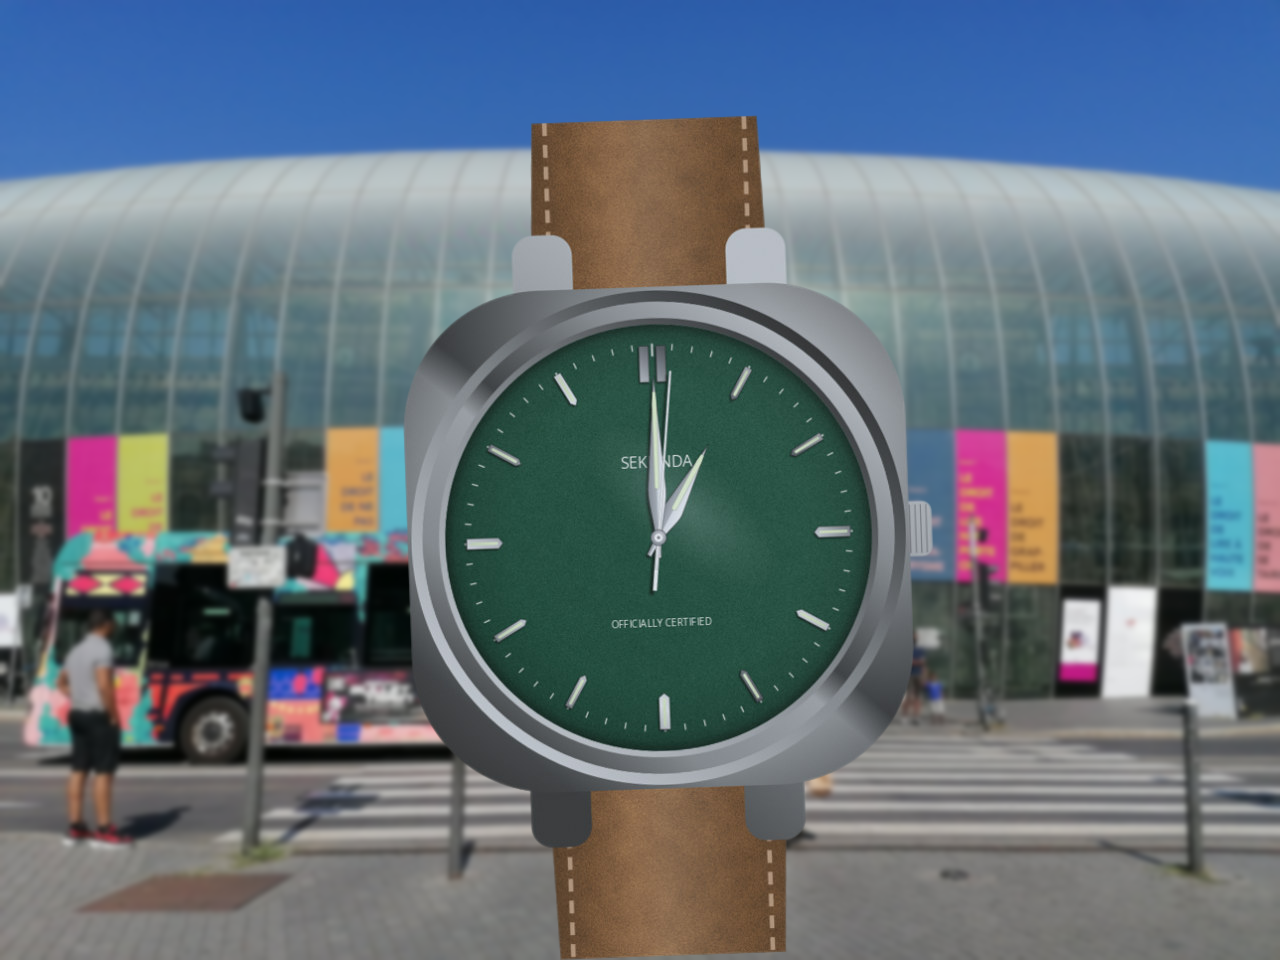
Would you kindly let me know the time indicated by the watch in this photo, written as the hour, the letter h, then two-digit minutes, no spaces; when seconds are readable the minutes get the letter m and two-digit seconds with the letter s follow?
1h00m01s
